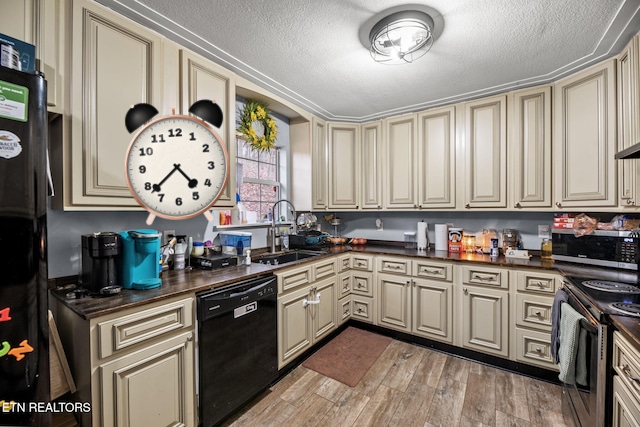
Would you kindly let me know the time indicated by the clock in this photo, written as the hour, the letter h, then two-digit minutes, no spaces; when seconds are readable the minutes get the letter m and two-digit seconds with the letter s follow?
4h38
